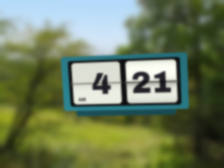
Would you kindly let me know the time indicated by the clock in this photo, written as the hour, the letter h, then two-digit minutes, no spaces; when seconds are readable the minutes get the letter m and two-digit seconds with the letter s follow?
4h21
